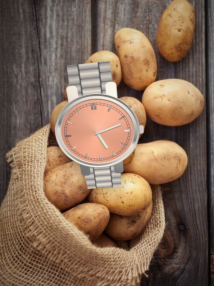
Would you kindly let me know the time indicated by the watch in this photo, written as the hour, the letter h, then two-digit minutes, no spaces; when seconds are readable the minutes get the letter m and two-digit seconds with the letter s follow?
5h12
